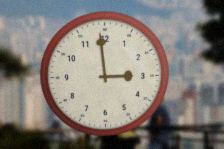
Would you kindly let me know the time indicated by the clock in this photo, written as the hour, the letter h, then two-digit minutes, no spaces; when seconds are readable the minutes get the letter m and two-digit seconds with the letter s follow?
2h59
